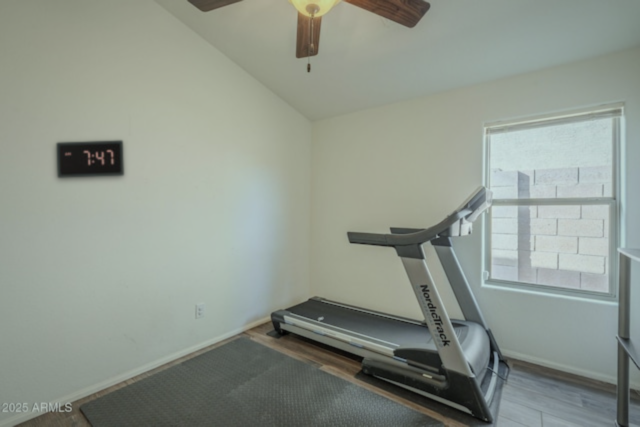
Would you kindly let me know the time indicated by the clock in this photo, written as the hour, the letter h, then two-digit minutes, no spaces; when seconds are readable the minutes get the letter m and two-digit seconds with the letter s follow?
7h47
